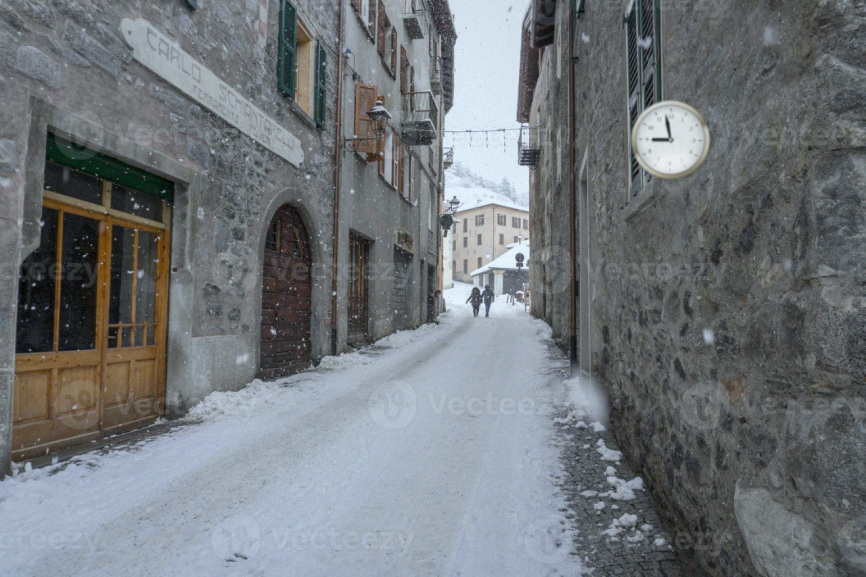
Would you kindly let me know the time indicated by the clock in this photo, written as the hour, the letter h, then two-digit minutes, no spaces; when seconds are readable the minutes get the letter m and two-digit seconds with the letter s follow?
8h58
